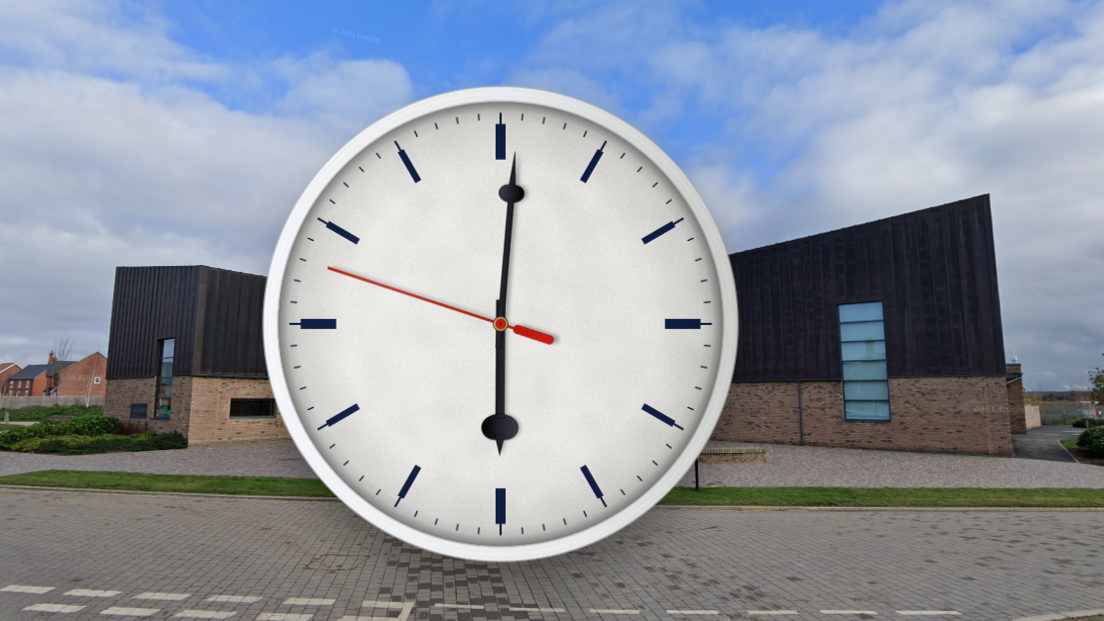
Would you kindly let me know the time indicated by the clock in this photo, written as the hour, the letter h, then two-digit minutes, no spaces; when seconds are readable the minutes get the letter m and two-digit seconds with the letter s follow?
6h00m48s
